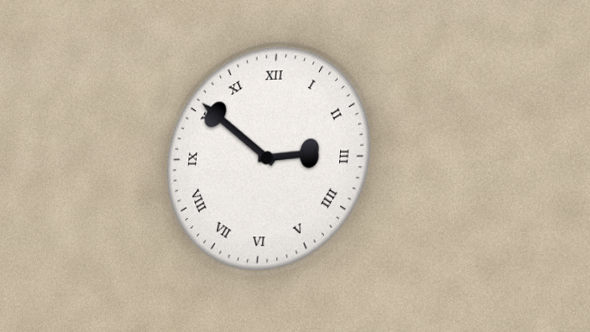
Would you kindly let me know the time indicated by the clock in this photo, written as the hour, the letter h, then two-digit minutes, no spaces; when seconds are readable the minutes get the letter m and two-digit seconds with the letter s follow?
2h51
